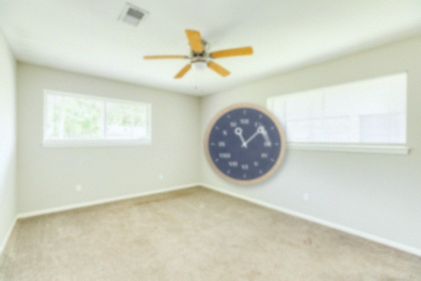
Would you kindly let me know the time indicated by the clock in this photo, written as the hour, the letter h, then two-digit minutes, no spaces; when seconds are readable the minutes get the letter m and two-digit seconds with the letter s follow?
11h08
